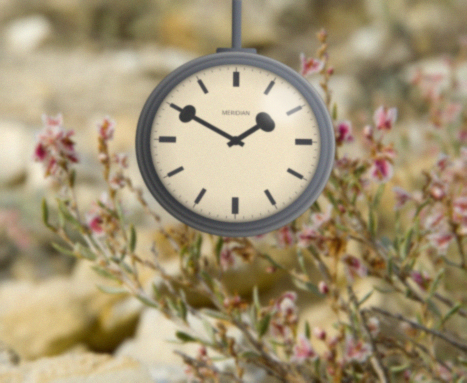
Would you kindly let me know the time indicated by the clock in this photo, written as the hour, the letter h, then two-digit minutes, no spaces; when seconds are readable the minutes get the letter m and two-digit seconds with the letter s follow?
1h50
